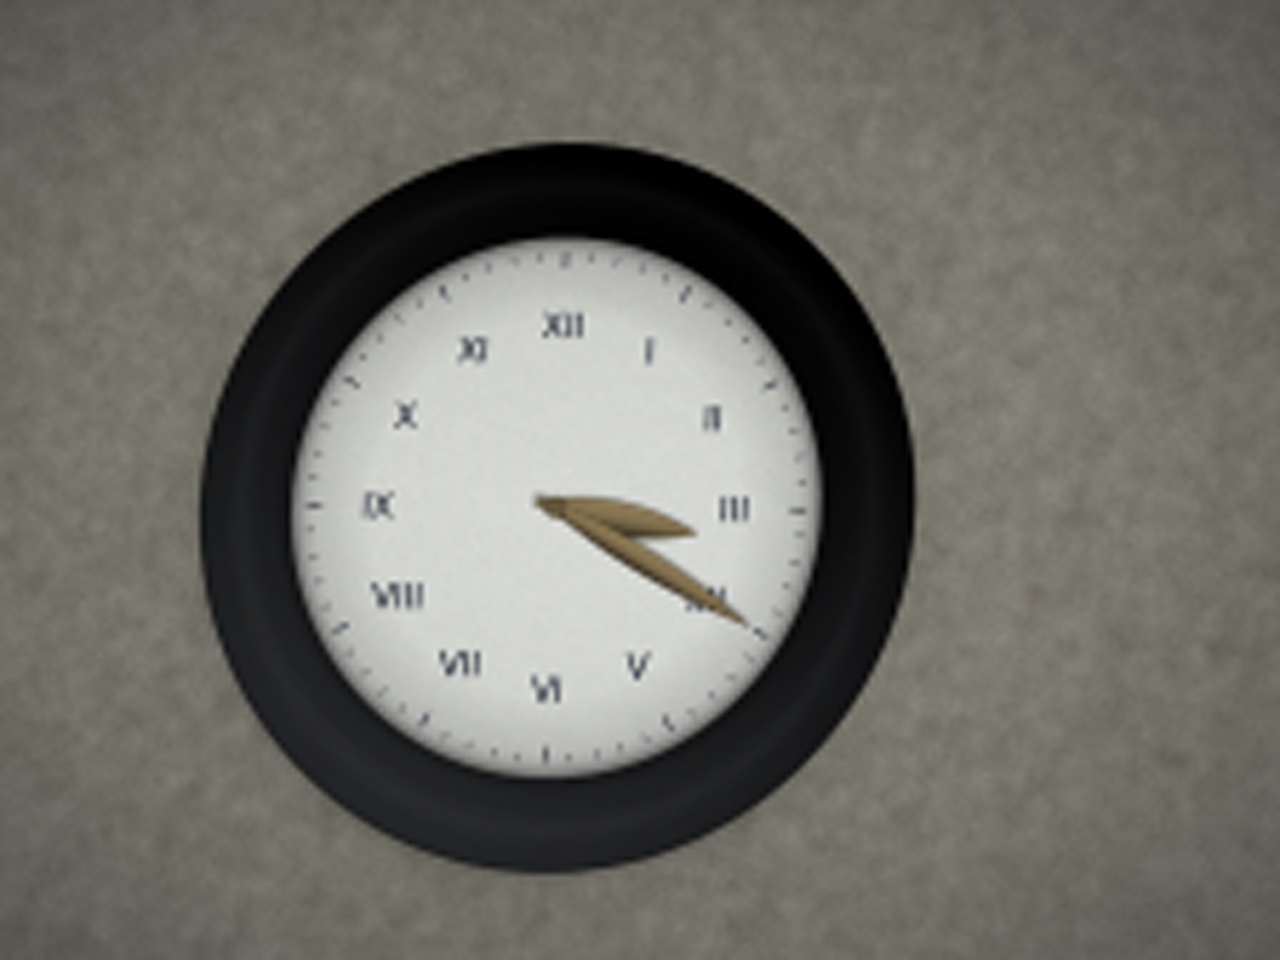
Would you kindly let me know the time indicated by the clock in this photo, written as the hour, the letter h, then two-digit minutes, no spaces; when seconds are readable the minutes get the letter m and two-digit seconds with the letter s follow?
3h20
